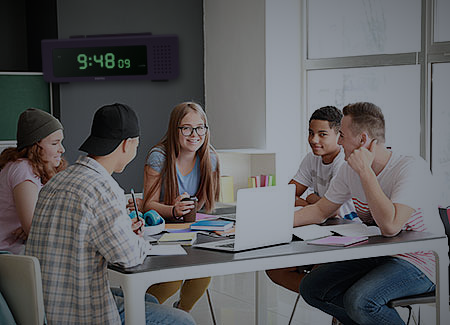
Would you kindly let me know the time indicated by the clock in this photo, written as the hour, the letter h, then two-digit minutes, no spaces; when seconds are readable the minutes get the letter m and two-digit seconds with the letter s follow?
9h48m09s
